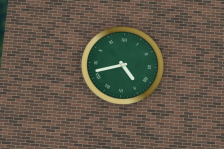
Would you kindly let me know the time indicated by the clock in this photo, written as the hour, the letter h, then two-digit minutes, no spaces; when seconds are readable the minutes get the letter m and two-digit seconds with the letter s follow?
4h42
